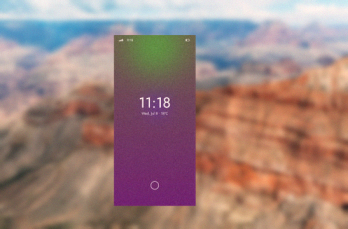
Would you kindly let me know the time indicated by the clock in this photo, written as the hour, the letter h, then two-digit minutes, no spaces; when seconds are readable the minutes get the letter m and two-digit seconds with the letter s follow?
11h18
